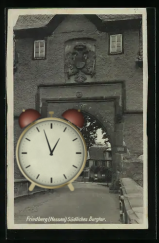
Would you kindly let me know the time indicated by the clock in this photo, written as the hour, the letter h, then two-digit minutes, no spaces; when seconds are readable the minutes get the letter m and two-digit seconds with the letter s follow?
12h57
